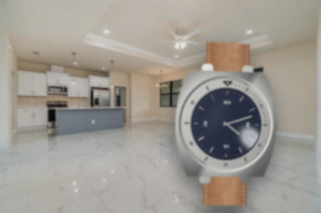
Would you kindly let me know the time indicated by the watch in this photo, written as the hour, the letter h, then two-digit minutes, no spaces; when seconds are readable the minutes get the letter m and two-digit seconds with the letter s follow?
4h12
